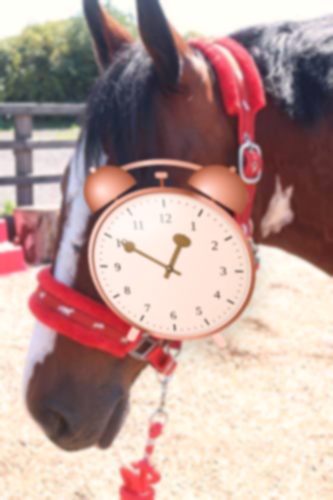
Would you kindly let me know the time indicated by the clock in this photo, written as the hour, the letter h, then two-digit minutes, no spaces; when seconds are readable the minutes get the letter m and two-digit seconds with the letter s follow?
12h50
